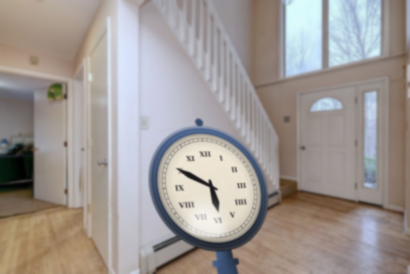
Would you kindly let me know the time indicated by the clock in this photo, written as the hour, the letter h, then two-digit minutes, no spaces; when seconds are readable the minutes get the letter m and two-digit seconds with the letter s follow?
5h50
